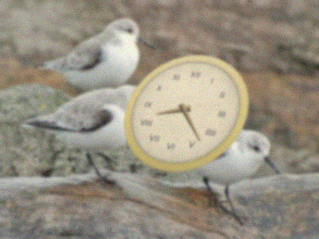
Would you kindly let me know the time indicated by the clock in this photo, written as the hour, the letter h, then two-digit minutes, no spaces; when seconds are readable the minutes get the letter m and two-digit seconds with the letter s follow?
8h23
